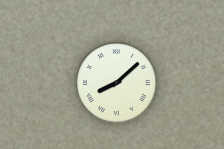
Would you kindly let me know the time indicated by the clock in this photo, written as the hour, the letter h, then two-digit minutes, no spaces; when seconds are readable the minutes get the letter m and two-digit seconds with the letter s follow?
8h08
